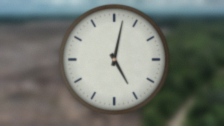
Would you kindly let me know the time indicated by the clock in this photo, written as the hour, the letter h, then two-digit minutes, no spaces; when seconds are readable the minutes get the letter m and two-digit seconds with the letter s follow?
5h02
